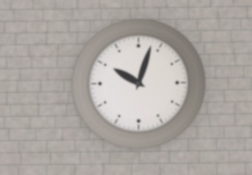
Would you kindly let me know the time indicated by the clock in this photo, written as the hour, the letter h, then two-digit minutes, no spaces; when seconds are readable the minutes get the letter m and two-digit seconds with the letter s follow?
10h03
